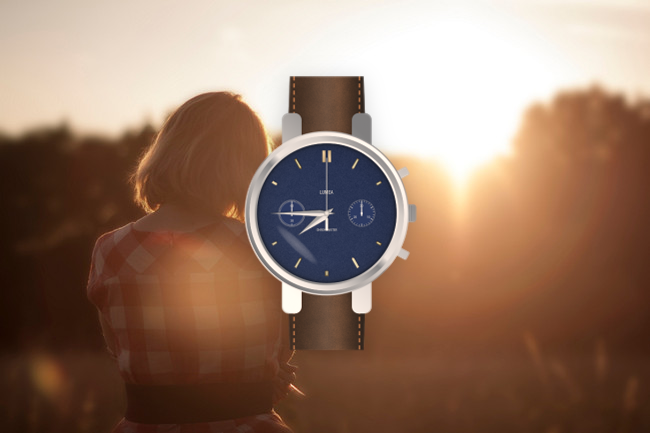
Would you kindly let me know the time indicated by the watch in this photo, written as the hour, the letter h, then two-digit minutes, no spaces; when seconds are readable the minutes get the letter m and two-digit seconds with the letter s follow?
7h45
